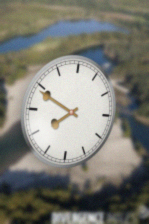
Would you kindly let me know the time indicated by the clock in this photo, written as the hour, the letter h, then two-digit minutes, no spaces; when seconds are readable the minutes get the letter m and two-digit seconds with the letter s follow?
7h49
